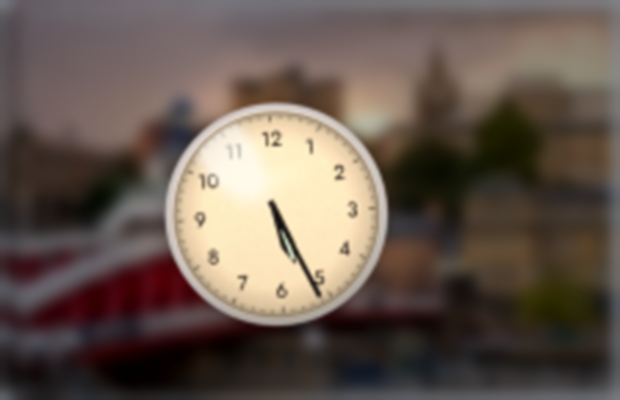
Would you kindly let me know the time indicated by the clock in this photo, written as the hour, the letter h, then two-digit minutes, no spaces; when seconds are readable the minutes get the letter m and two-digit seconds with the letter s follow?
5h26
